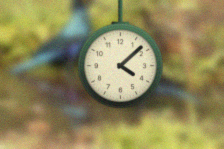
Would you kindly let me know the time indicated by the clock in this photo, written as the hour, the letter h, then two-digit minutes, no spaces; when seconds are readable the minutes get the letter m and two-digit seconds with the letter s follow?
4h08
